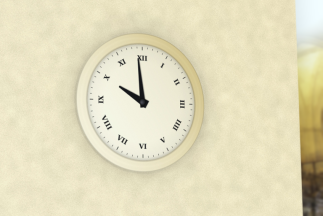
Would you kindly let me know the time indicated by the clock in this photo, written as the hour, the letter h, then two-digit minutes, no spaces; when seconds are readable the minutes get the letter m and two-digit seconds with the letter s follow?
9h59
